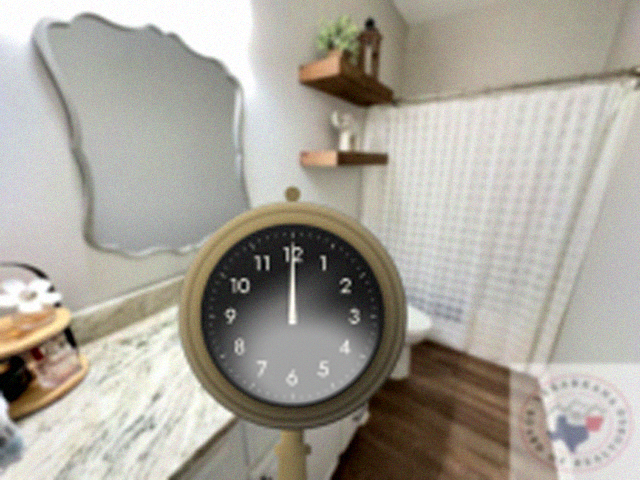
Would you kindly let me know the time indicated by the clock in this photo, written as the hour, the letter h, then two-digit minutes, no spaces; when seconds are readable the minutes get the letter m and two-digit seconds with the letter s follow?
12h00
